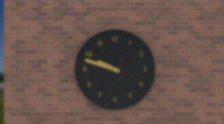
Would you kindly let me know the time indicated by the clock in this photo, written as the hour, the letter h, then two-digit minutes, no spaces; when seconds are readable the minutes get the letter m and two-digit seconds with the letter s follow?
9h48
